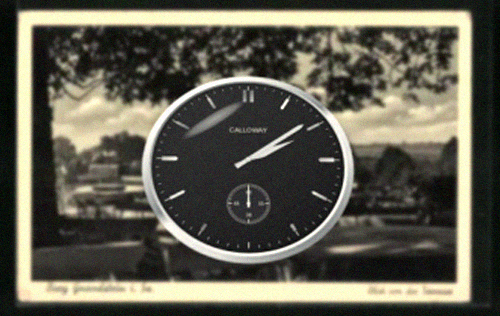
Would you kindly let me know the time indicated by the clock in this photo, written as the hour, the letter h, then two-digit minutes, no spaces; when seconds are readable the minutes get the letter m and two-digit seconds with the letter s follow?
2h09
